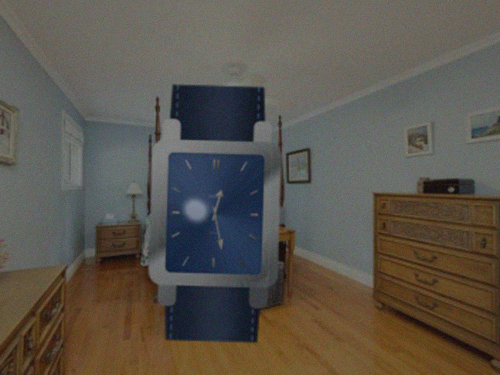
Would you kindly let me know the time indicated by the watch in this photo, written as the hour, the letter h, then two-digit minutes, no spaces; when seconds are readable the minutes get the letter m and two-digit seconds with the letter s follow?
12h28
